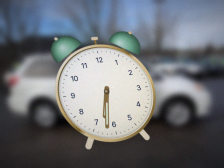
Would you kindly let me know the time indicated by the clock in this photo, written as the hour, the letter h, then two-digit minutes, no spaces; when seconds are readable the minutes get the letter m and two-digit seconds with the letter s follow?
6h32
